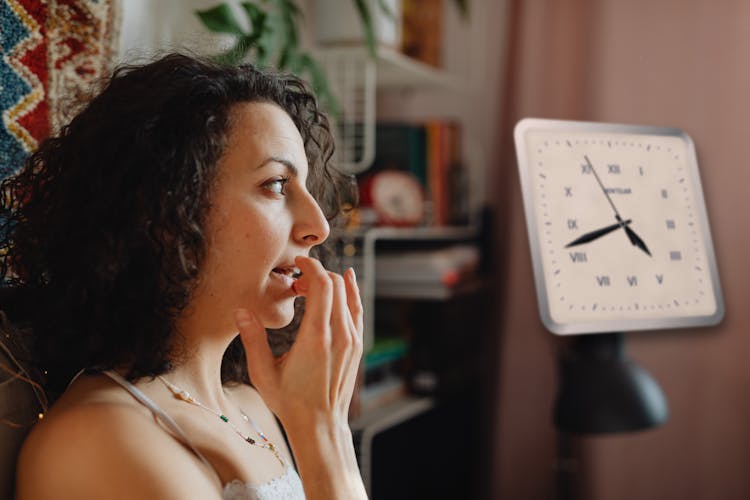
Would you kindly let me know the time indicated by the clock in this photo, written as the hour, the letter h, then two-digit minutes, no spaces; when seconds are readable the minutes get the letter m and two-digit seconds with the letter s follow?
4h41m56s
